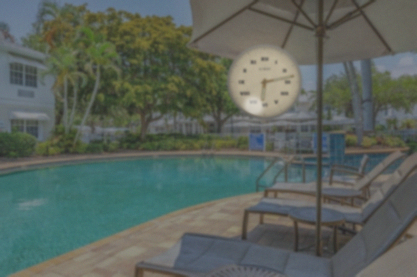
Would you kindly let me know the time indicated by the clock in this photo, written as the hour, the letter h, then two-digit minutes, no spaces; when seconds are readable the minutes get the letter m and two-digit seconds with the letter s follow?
6h13
